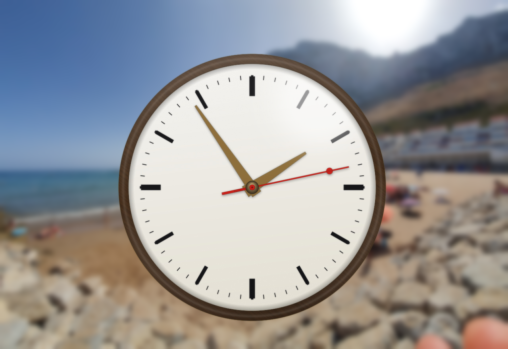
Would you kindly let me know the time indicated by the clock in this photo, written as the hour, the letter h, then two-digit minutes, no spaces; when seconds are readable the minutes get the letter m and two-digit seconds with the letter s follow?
1h54m13s
